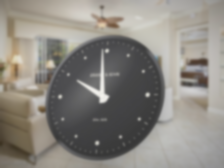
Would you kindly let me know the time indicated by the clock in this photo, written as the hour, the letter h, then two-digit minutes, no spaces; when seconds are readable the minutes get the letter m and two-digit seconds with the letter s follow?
9h59
